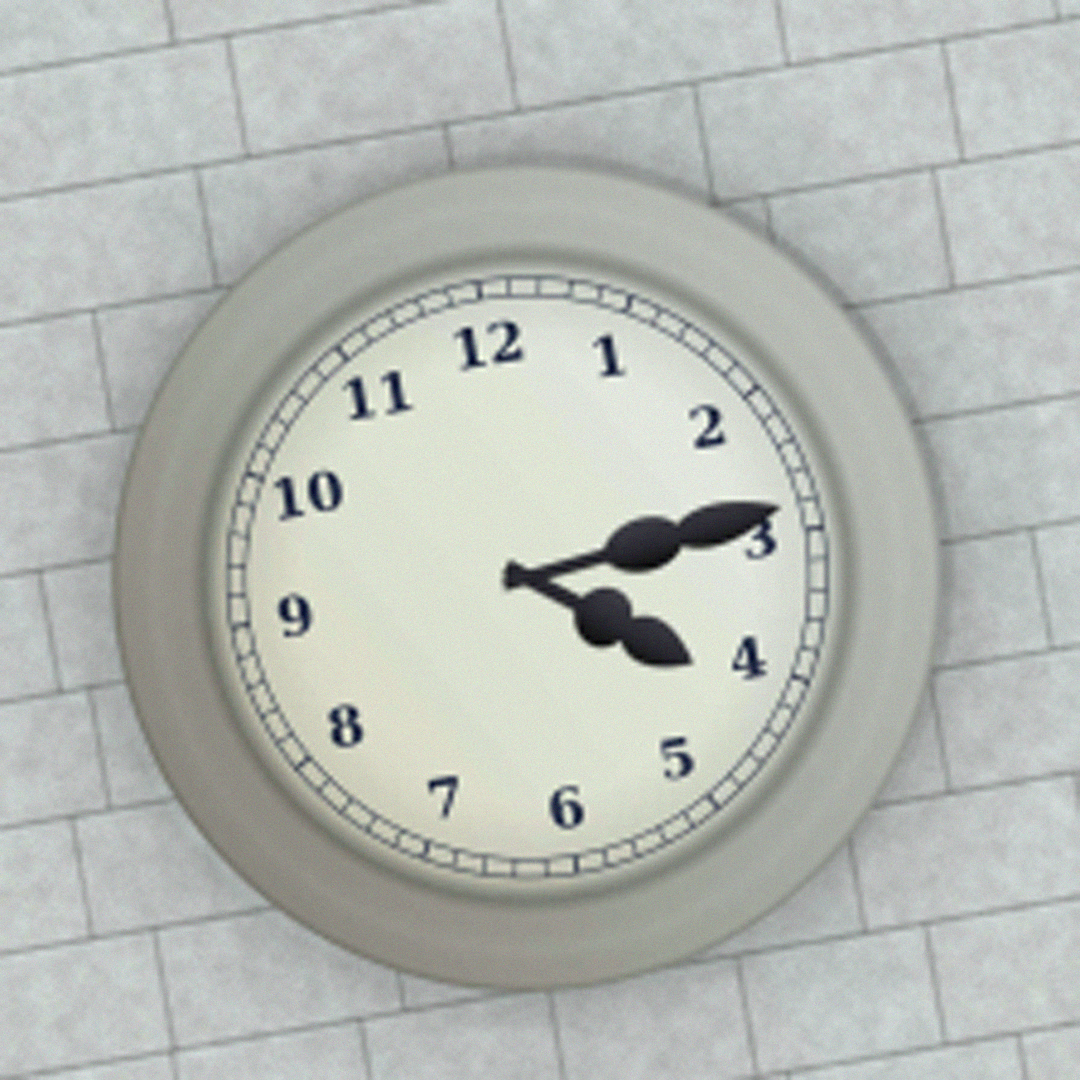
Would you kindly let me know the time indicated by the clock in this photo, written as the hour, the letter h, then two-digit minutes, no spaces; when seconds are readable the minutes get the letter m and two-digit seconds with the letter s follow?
4h14
